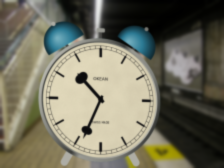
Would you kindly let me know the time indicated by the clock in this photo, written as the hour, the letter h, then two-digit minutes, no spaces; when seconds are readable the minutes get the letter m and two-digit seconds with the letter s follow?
10h34
